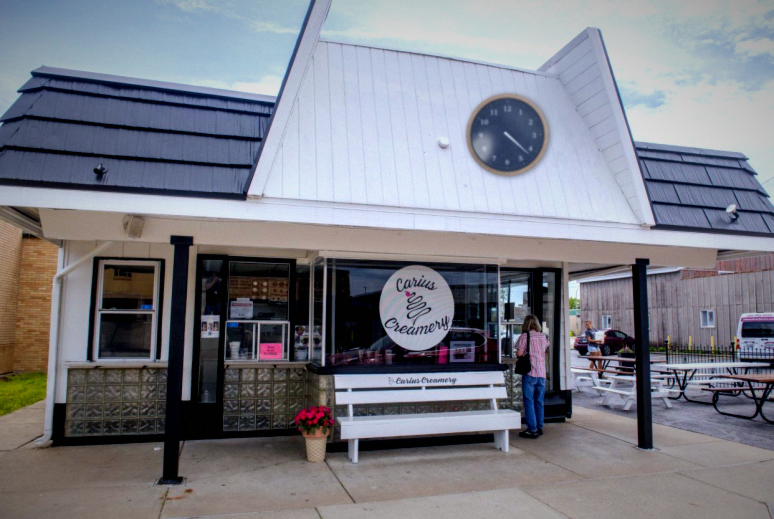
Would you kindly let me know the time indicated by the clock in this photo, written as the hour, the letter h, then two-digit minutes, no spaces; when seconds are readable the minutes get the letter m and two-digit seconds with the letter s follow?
4h22
